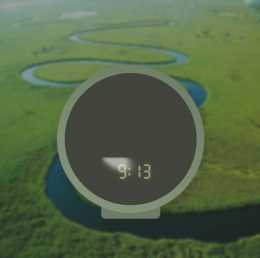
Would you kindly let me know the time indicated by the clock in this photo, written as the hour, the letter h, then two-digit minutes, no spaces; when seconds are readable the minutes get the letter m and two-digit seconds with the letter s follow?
9h13
